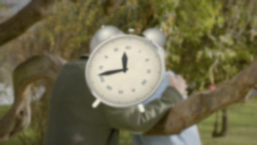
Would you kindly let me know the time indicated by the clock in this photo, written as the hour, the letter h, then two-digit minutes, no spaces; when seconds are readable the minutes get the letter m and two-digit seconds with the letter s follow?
11h42
